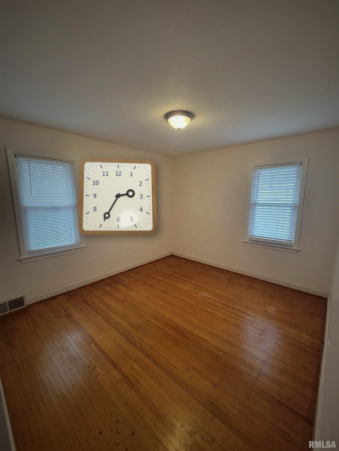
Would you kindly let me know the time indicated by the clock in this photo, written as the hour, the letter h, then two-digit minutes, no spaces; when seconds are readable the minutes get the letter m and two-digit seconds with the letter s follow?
2h35
